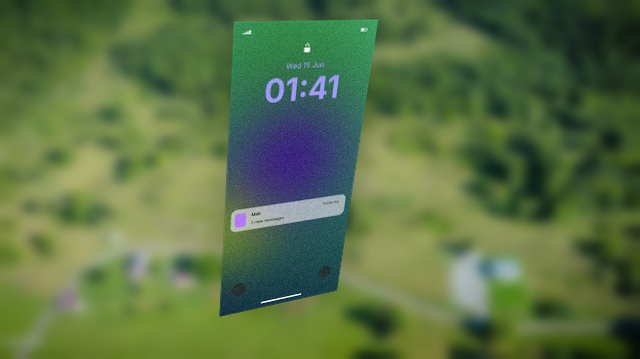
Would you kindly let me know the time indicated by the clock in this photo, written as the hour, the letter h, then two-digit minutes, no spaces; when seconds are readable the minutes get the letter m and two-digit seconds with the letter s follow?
1h41
